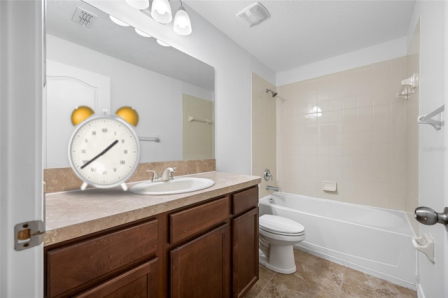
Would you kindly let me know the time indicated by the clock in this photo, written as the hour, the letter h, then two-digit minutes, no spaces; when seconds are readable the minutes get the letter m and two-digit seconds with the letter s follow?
1h39
